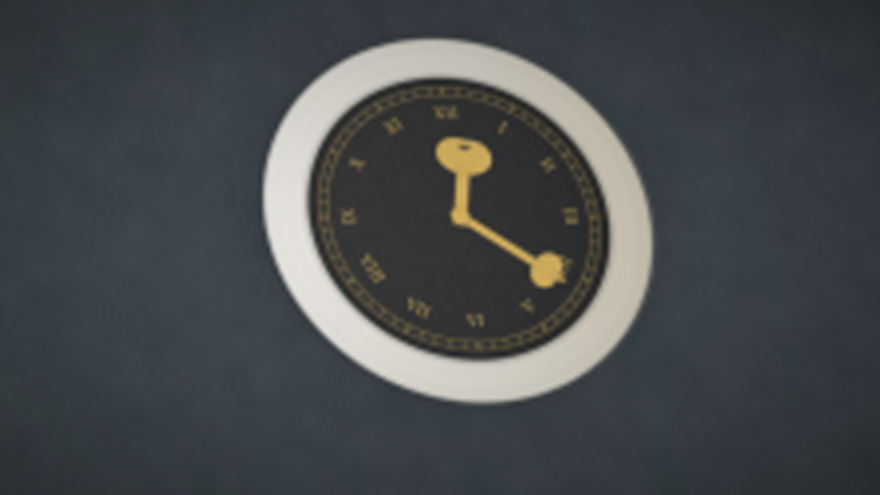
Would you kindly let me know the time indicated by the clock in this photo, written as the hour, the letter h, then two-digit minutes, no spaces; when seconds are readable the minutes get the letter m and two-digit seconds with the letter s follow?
12h21
